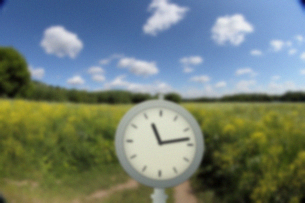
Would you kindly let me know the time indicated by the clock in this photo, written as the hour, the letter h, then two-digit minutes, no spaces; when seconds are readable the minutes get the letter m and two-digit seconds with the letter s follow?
11h13
